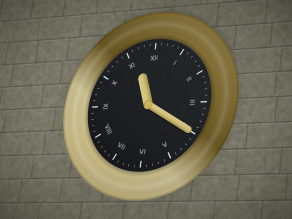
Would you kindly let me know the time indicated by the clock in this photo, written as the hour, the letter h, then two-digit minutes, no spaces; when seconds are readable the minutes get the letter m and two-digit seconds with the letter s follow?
11h20
